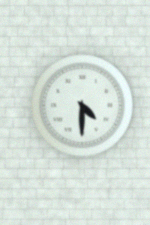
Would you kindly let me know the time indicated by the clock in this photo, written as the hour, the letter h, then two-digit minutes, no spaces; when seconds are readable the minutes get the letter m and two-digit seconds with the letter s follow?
4h30
